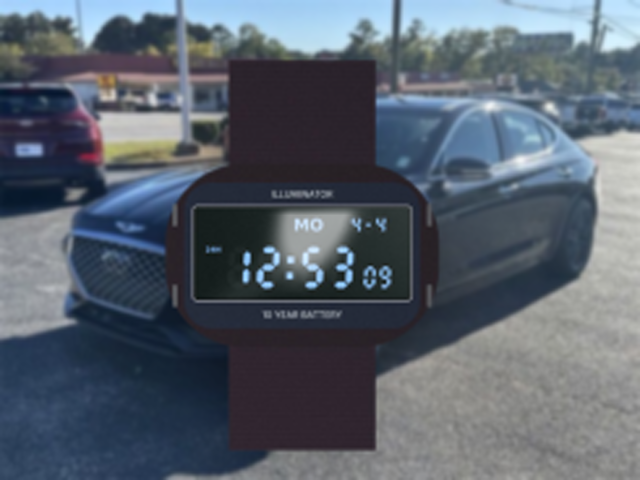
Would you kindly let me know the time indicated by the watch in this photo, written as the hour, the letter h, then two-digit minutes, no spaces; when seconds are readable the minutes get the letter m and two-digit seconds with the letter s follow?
12h53m09s
